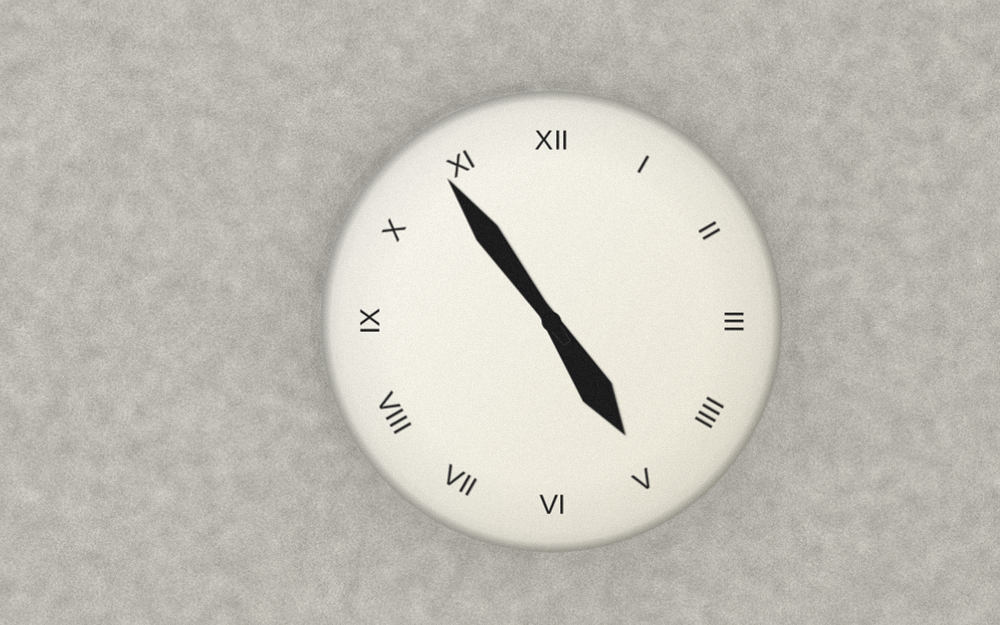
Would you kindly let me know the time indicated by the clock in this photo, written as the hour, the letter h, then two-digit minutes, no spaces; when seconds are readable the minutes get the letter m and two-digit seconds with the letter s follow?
4h54
